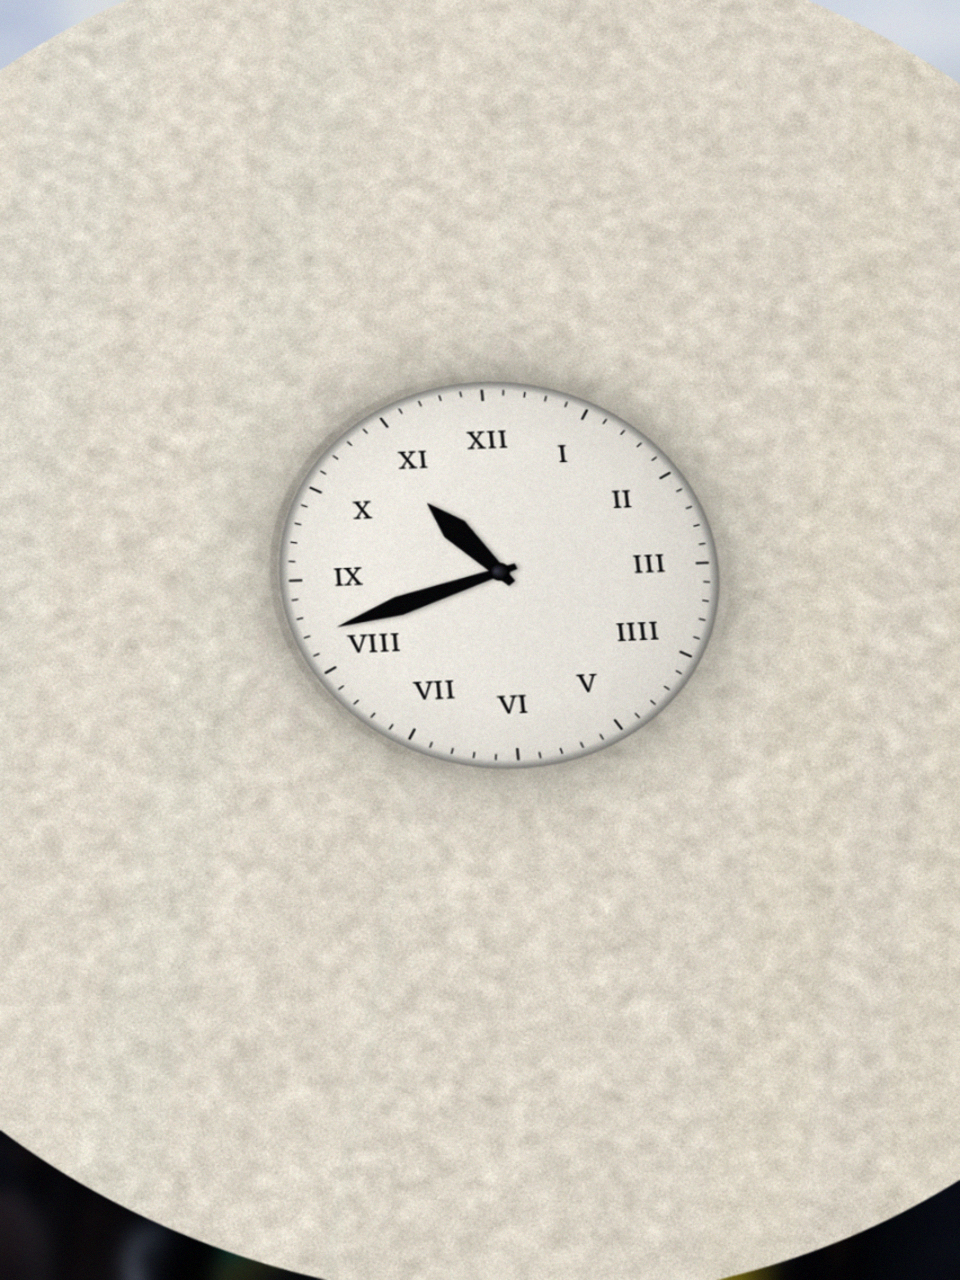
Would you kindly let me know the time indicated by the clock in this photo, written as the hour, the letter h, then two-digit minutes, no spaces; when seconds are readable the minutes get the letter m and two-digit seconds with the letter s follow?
10h42
